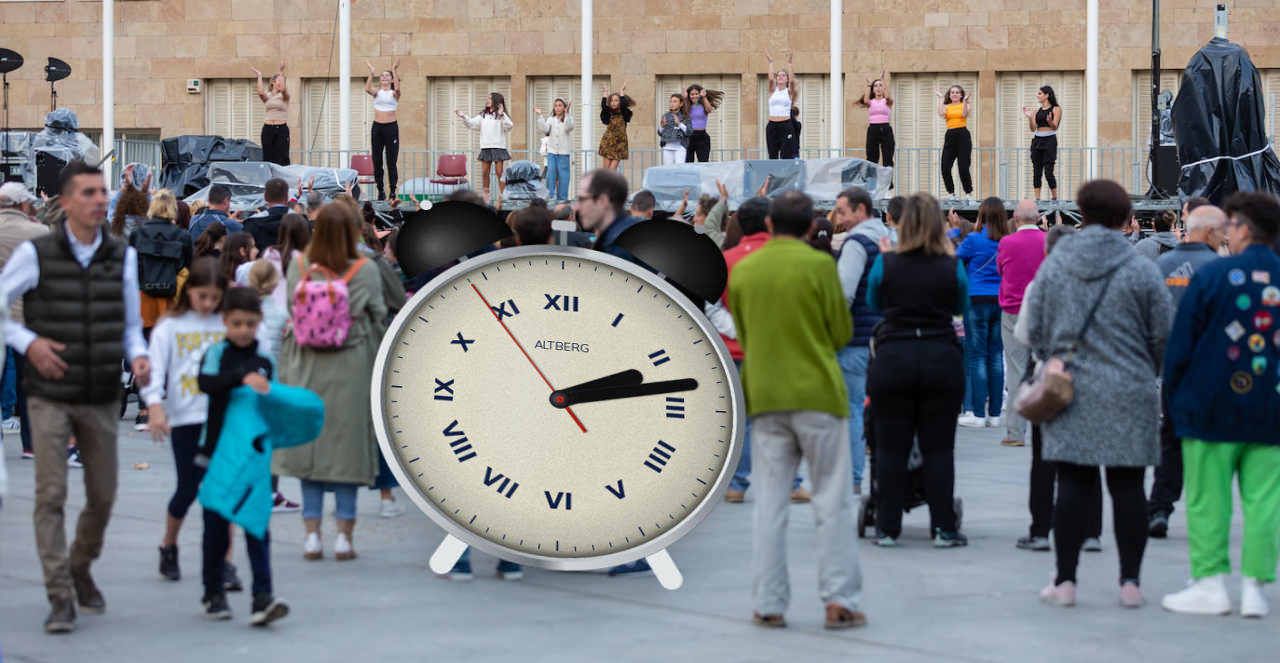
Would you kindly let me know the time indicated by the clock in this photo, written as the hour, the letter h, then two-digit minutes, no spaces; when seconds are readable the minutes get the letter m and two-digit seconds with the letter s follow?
2h12m54s
